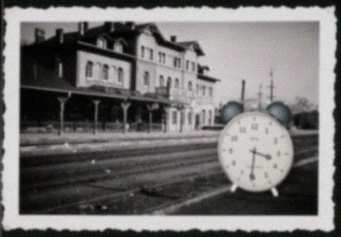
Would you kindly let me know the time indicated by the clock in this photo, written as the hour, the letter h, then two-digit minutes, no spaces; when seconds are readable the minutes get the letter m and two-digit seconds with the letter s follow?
3h31
